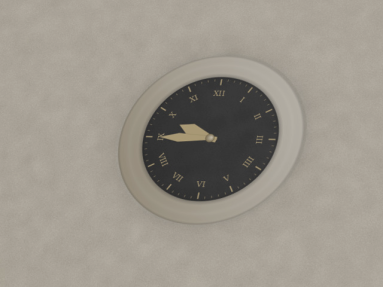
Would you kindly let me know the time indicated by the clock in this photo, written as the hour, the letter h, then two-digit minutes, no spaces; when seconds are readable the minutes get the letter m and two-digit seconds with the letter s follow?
9h45
